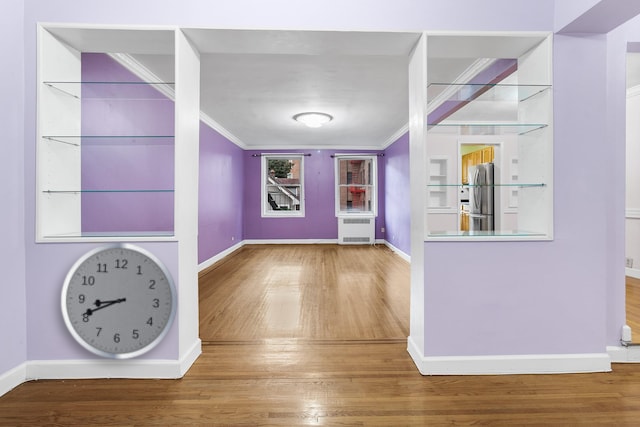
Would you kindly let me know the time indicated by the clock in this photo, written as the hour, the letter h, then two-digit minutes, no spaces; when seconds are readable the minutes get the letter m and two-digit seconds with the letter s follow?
8h41
